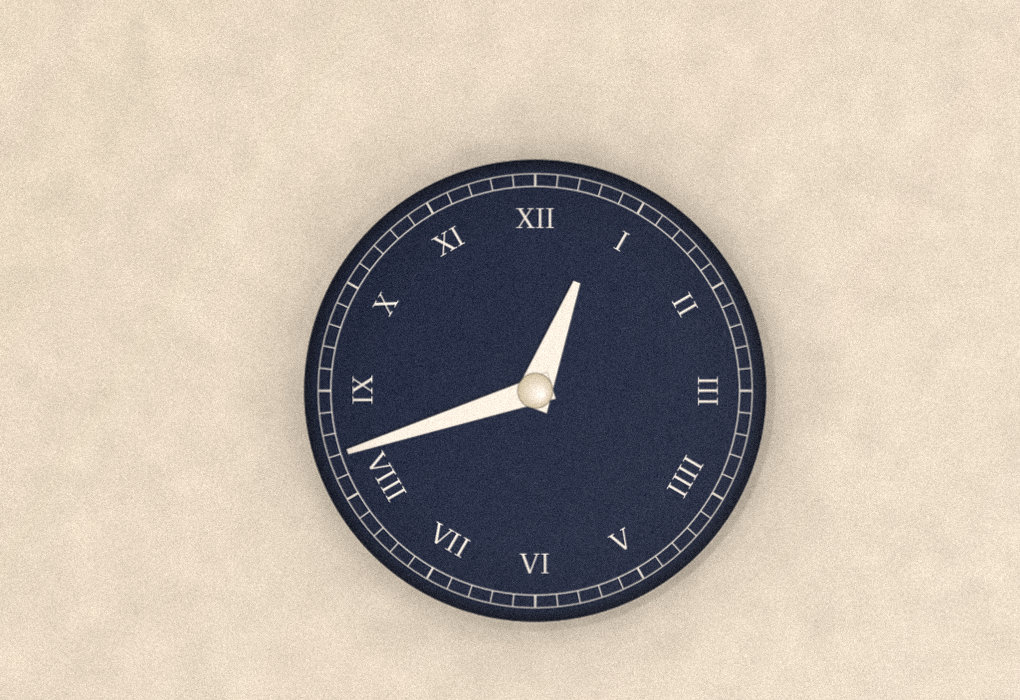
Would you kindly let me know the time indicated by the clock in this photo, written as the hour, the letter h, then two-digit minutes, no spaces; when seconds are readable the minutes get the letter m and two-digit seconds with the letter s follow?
12h42
